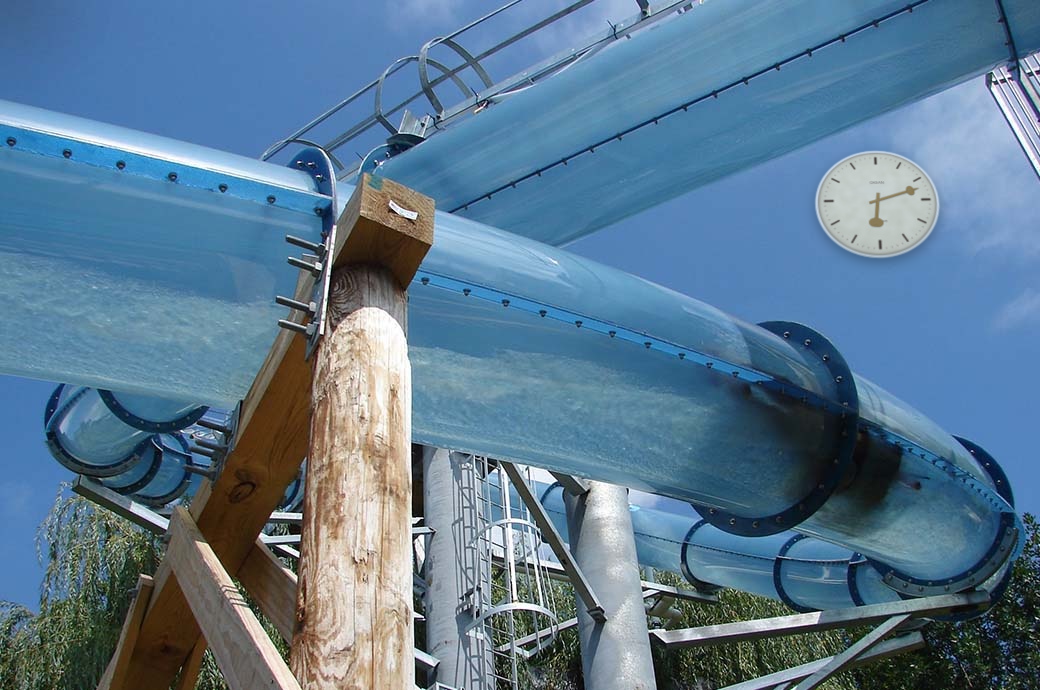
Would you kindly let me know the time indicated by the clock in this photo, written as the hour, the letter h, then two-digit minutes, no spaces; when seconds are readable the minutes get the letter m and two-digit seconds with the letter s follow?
6h12
